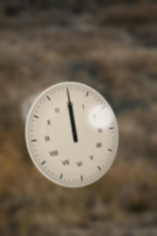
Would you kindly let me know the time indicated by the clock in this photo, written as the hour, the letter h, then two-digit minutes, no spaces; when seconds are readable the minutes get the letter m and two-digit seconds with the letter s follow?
12h00
